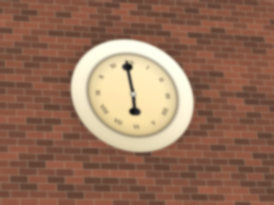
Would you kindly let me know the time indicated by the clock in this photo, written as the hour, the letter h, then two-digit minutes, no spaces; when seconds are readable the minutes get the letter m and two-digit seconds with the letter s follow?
5h59
